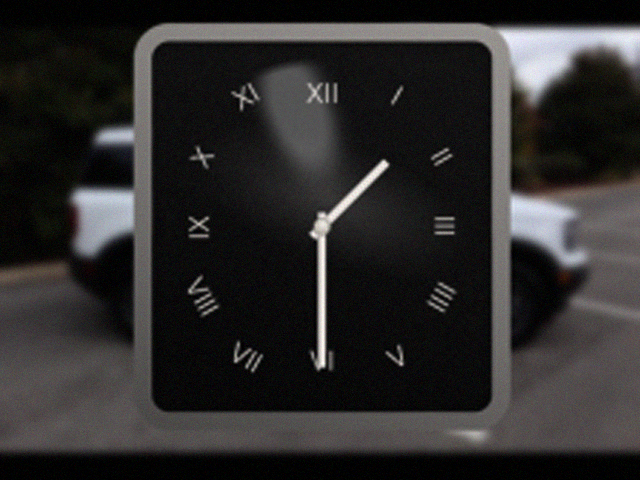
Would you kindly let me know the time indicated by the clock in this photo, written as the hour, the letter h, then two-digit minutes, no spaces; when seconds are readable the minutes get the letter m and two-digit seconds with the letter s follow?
1h30
